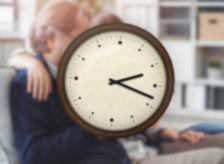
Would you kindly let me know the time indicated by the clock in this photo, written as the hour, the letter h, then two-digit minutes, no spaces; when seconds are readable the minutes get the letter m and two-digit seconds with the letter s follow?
2h18
